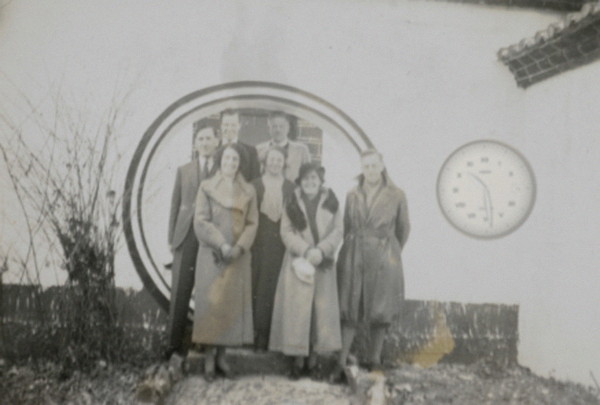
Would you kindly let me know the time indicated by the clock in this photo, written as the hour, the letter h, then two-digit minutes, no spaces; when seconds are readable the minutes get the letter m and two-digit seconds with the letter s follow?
10h29
